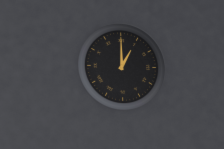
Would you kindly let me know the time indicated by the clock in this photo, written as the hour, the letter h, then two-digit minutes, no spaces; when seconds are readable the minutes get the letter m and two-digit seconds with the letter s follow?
1h00
